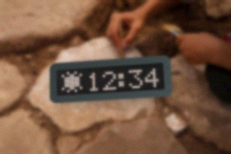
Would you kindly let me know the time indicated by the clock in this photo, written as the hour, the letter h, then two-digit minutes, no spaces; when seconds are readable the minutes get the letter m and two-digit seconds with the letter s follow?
12h34
